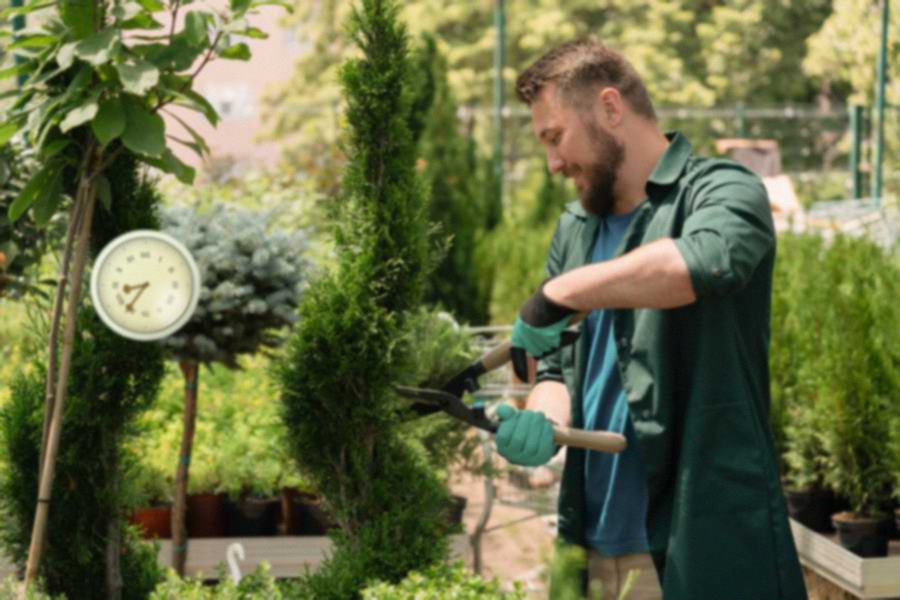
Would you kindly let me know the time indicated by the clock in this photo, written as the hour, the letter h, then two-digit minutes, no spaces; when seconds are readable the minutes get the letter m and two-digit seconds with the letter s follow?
8h36
